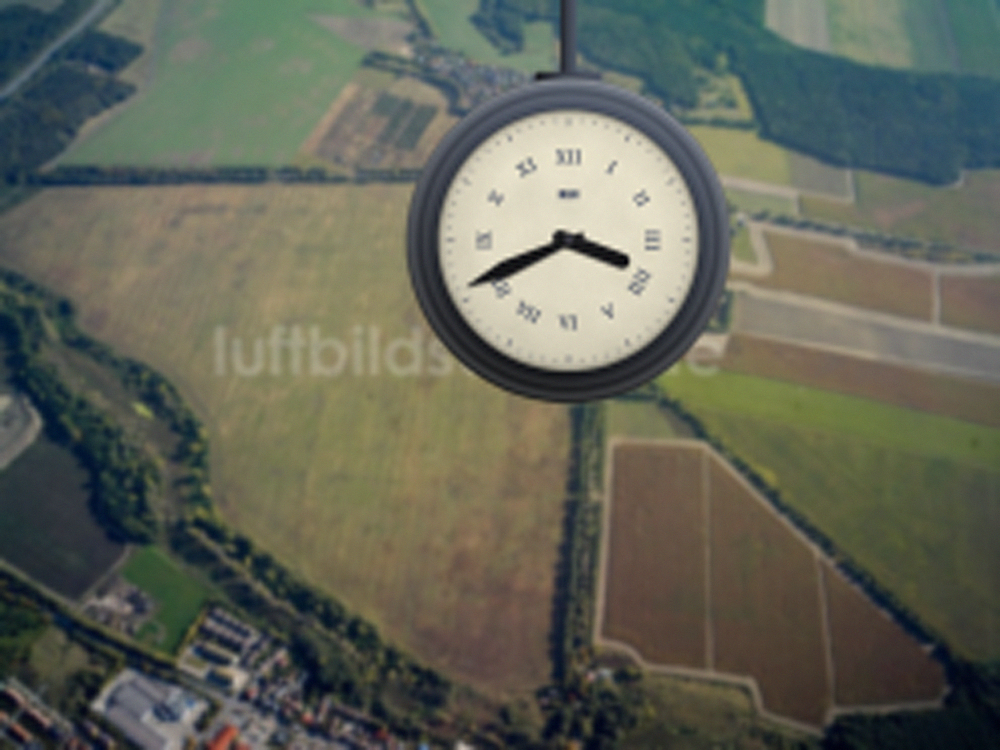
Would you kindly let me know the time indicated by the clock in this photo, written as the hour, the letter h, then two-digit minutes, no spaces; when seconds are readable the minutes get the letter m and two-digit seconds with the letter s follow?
3h41
